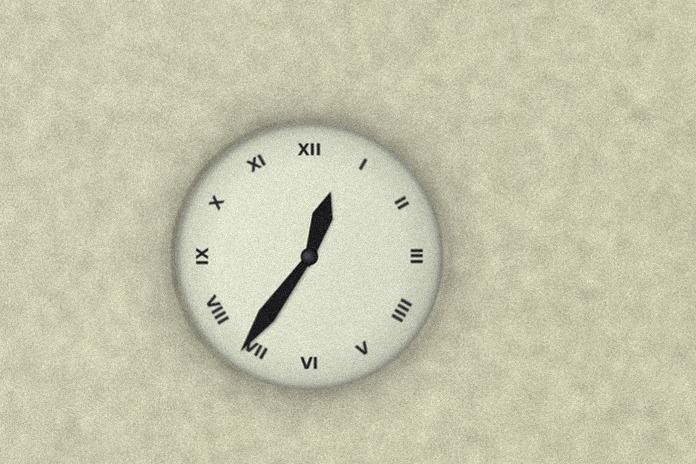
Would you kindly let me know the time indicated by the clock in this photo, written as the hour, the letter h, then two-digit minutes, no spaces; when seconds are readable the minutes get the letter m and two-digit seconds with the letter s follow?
12h36
